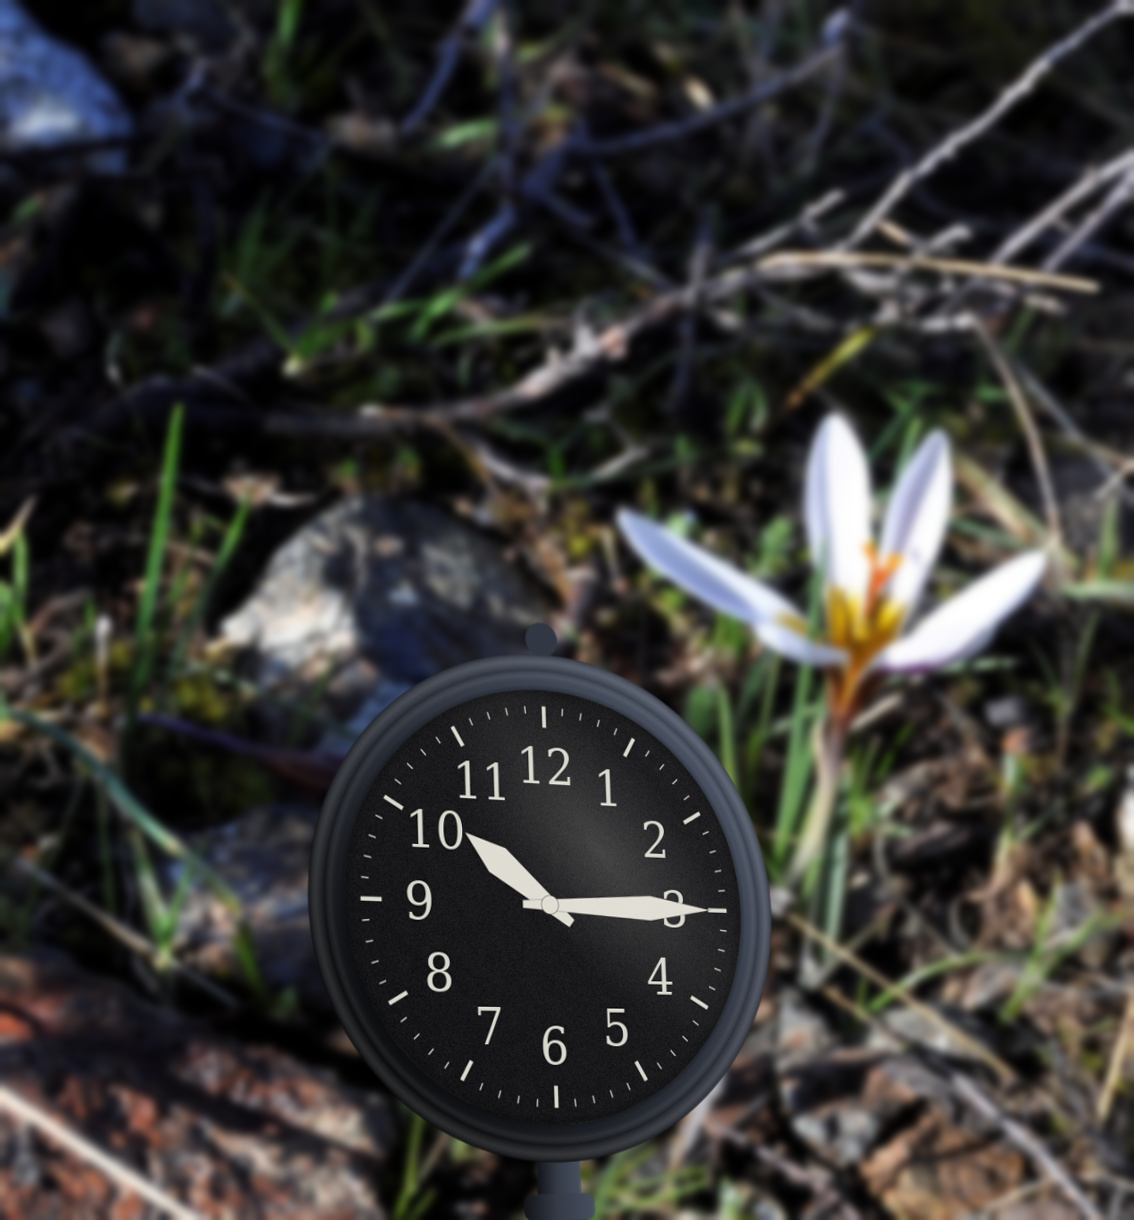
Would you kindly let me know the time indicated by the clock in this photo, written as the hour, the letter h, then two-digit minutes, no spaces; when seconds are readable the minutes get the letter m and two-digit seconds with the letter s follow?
10h15
